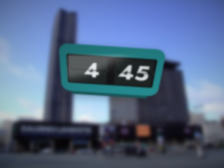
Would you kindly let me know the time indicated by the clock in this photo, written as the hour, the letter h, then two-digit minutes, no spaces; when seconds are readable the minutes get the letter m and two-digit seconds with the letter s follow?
4h45
